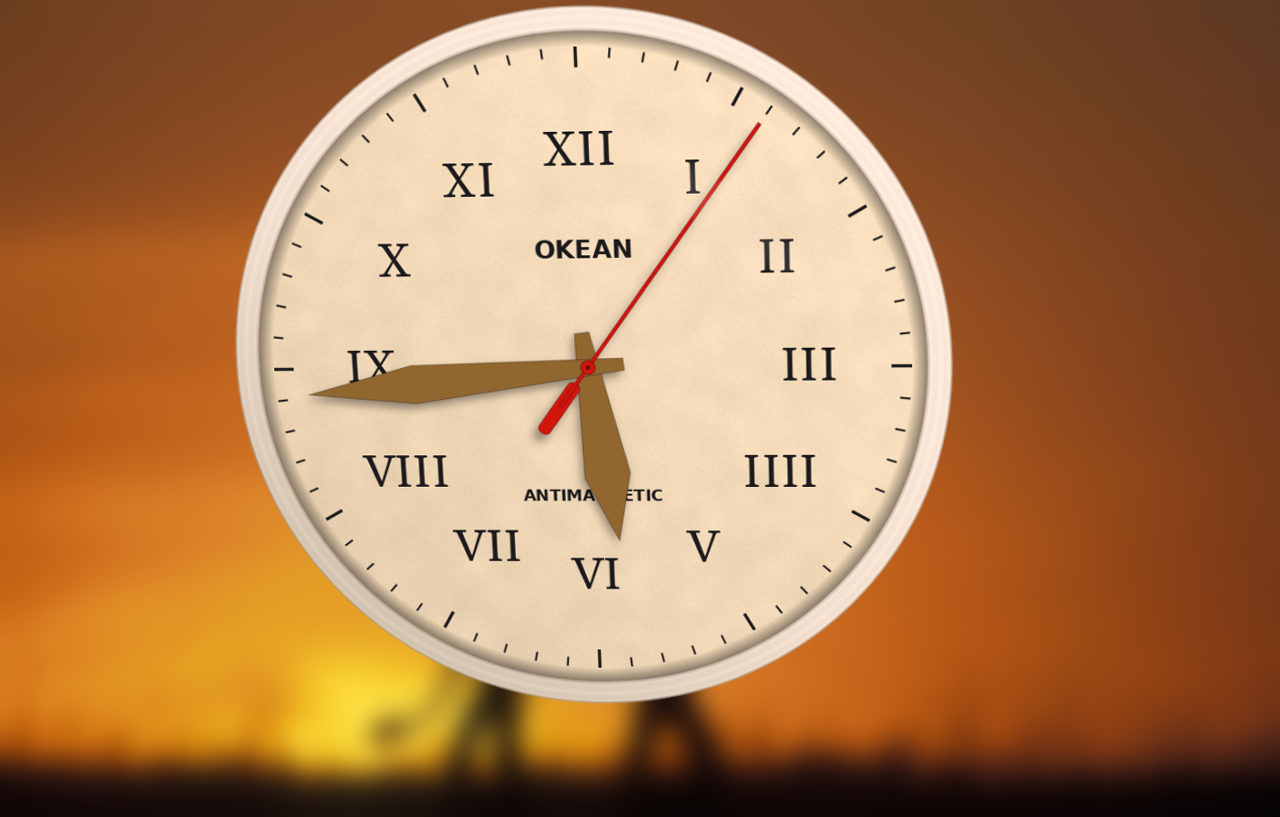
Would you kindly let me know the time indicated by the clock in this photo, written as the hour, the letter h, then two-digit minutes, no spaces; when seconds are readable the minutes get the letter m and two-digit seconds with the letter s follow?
5h44m06s
